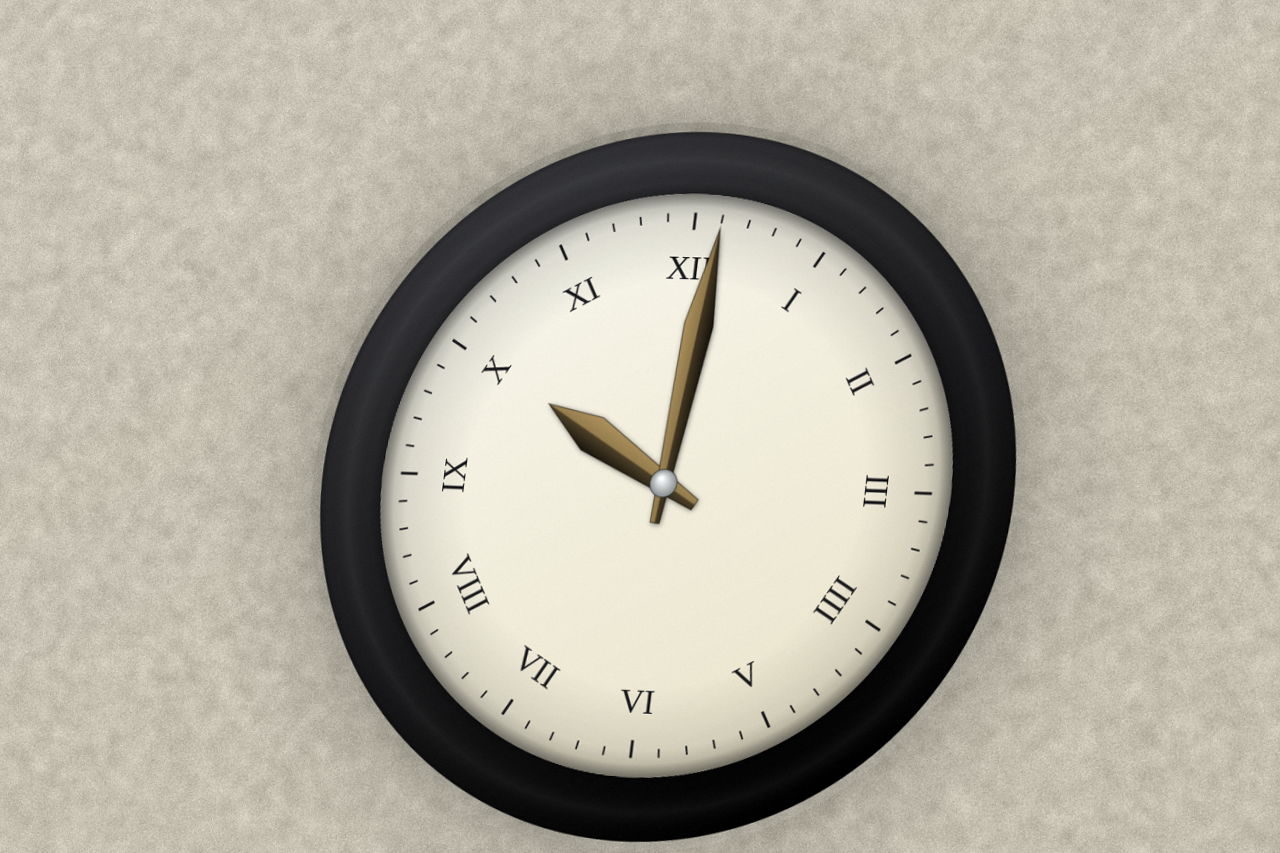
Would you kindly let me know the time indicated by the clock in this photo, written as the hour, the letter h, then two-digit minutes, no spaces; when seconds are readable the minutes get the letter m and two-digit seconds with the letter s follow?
10h01
